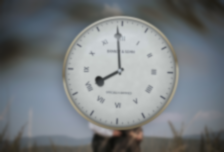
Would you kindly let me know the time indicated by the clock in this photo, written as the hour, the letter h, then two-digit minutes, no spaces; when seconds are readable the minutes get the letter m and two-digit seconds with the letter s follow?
7h59
